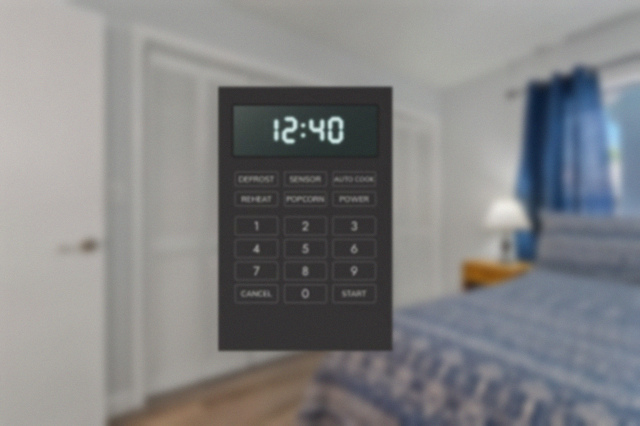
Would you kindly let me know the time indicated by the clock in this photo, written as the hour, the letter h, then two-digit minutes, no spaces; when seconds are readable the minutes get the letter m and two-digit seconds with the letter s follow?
12h40
